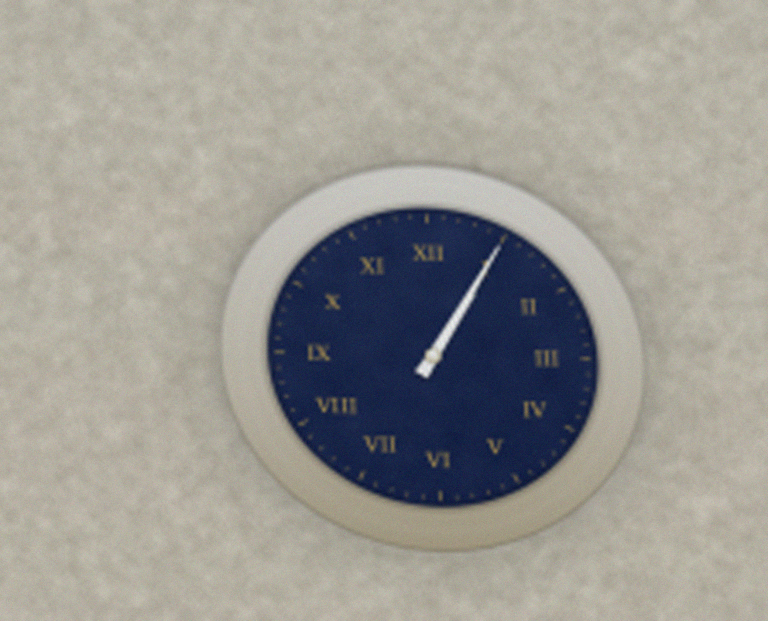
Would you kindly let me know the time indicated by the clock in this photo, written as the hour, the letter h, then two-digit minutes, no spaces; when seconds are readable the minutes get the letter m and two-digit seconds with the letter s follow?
1h05
